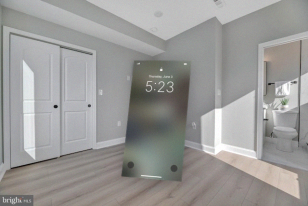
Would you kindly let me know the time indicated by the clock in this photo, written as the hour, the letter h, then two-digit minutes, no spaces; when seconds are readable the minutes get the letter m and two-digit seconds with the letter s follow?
5h23
